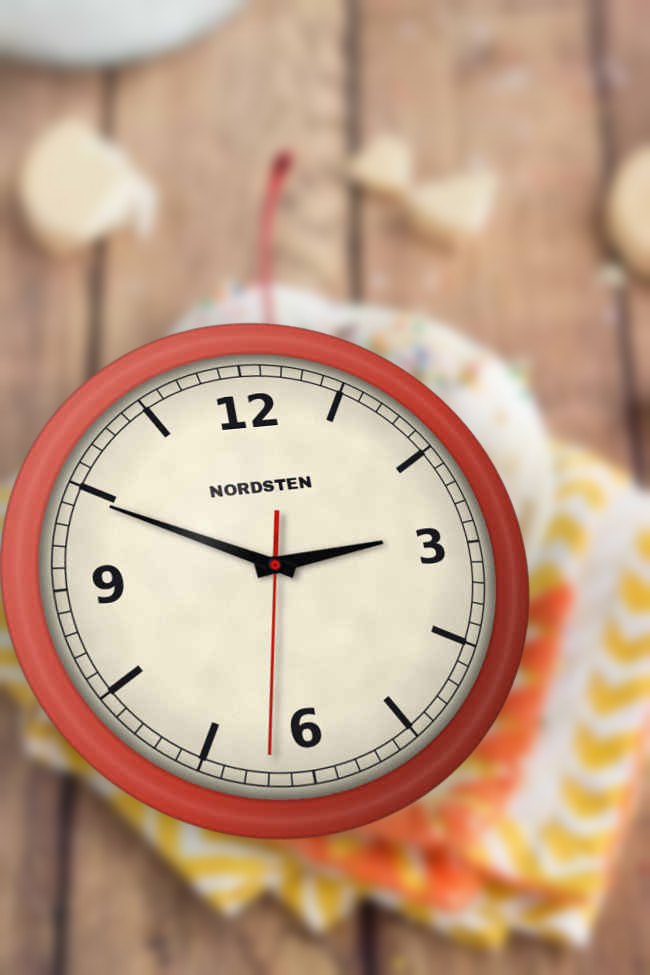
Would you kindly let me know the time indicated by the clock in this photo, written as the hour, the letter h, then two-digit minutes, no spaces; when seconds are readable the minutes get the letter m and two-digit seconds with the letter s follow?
2h49m32s
